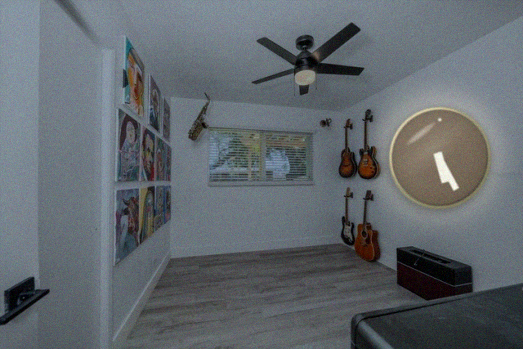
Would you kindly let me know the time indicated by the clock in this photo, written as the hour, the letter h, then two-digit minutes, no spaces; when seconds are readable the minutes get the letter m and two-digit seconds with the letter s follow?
5h25
